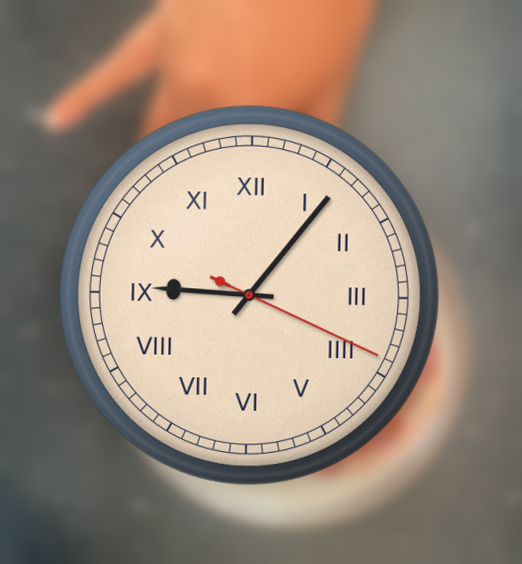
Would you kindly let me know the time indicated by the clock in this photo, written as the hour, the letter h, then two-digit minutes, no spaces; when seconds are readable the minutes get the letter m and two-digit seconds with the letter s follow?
9h06m19s
